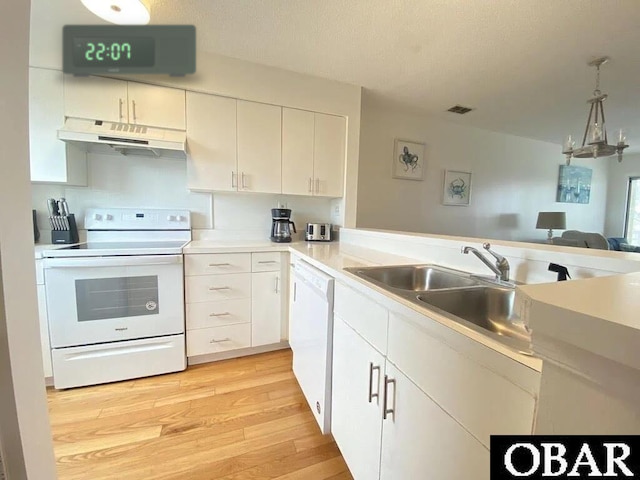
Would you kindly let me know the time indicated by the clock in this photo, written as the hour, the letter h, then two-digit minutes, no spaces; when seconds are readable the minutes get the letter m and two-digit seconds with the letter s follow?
22h07
